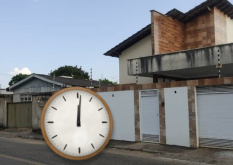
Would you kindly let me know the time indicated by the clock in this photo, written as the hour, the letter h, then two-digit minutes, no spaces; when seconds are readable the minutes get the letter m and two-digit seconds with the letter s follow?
12h01
